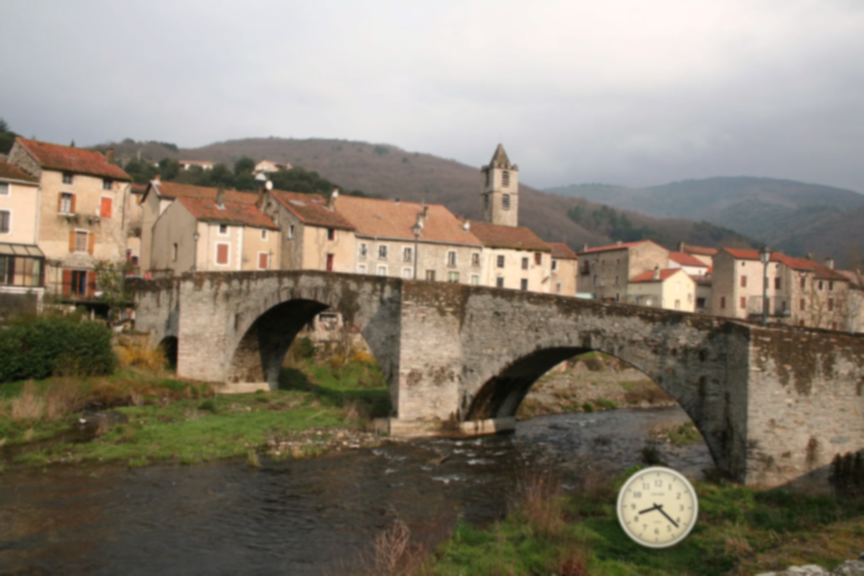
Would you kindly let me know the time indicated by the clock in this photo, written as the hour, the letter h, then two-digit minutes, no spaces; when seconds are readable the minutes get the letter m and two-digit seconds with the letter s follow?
8h22
